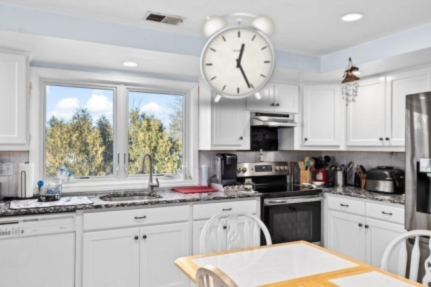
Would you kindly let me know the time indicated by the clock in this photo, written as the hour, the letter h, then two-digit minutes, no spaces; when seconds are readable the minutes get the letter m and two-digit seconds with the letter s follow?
12h26
